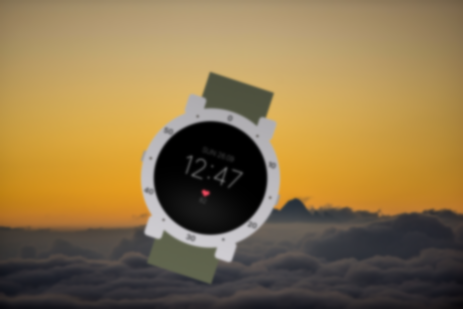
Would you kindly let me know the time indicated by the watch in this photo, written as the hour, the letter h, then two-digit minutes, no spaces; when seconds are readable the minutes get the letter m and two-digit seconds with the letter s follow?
12h47
